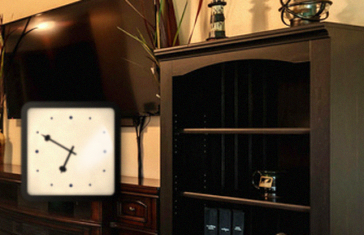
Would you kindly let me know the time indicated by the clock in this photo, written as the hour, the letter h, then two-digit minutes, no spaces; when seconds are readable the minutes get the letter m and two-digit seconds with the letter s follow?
6h50
